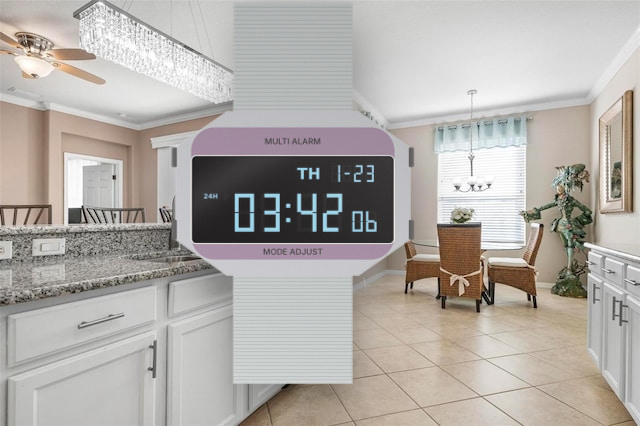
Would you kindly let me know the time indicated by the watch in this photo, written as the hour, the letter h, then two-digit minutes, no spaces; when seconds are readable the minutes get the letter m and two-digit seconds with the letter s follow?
3h42m06s
